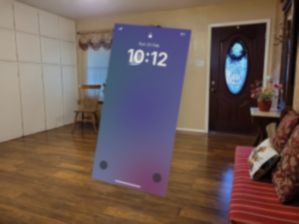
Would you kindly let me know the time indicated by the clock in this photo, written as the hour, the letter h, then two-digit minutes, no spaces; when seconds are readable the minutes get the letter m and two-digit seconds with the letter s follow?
10h12
